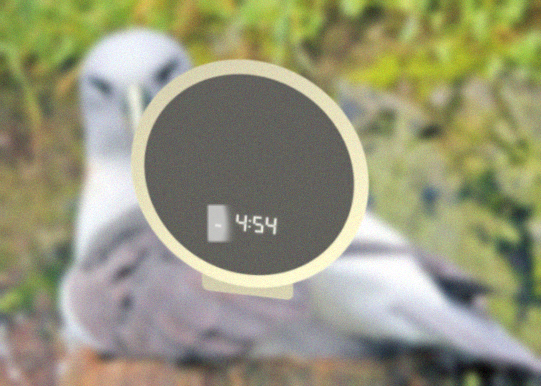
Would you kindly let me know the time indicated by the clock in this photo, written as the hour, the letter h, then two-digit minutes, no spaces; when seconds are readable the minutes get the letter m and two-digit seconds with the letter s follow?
4h54
